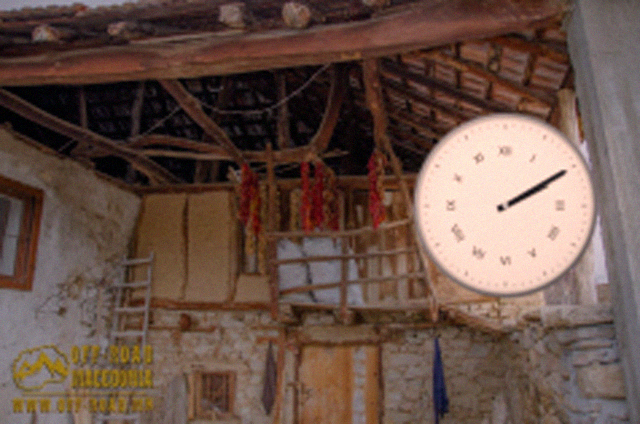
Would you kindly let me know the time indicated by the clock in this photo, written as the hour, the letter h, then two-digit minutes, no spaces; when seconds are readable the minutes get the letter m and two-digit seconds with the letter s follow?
2h10
